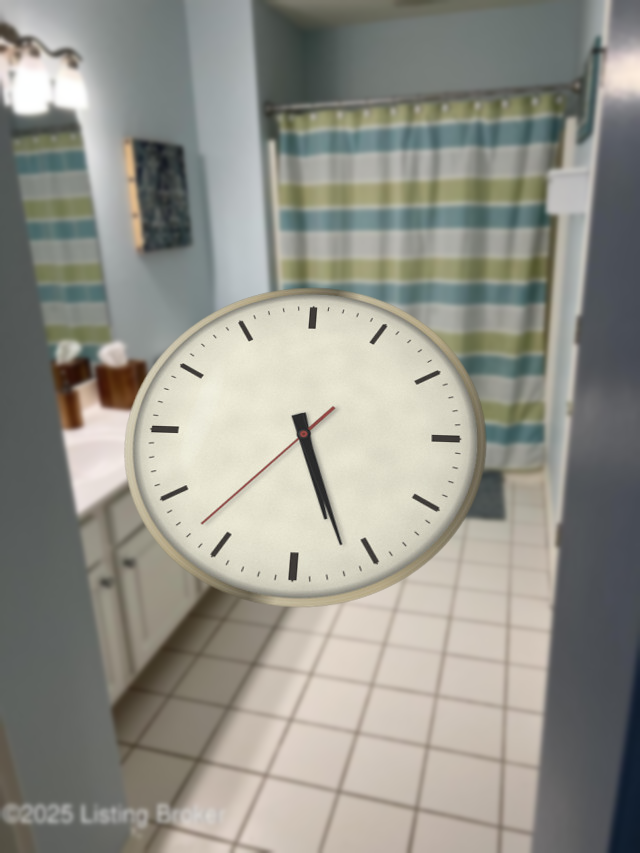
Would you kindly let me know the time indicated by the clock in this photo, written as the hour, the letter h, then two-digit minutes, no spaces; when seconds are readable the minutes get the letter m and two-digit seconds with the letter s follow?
5h26m37s
